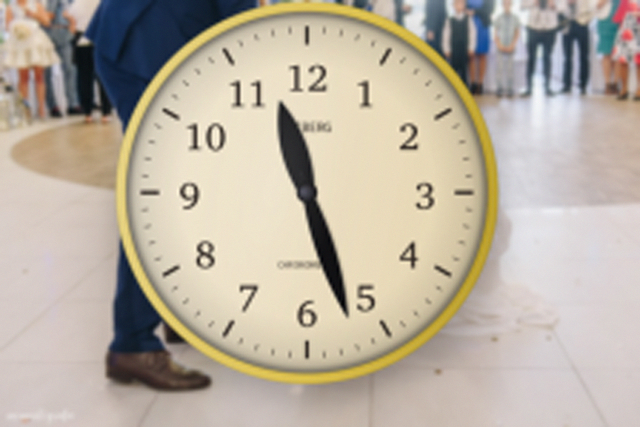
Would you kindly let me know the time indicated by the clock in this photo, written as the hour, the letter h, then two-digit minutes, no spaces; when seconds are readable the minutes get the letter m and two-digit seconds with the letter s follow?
11h27
